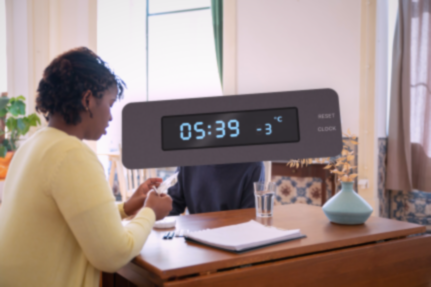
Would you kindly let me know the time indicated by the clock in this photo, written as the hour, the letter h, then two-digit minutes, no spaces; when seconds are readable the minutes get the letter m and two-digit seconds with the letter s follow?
5h39
